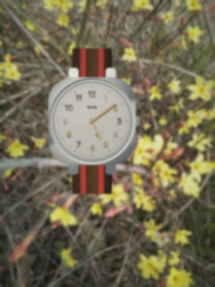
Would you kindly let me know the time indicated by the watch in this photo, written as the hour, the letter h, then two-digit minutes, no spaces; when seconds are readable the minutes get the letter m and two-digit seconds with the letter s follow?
5h09
